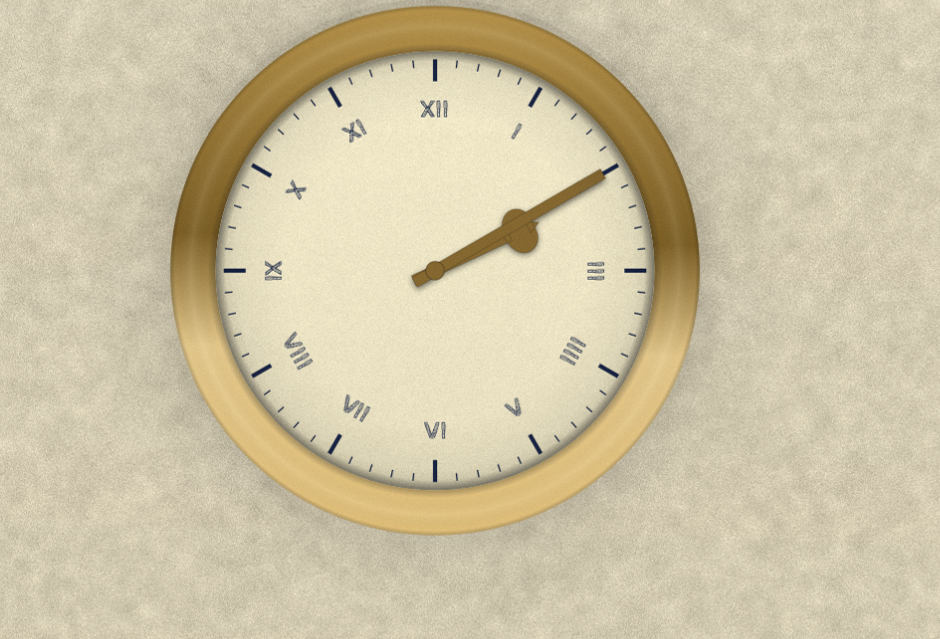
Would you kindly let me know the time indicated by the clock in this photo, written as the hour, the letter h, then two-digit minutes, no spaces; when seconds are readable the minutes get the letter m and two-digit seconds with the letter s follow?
2h10
